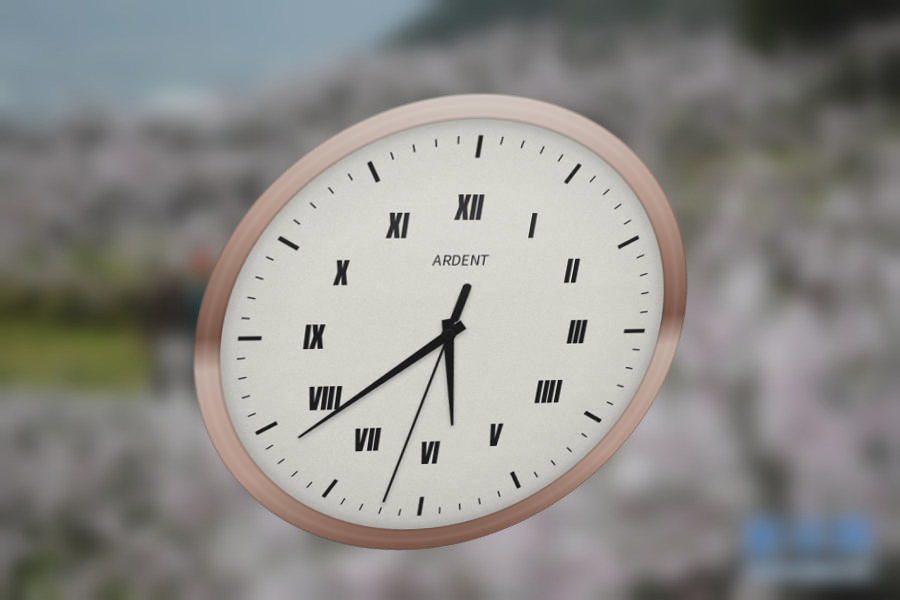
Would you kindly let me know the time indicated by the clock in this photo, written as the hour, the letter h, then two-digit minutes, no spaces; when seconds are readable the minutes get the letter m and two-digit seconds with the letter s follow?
5h38m32s
